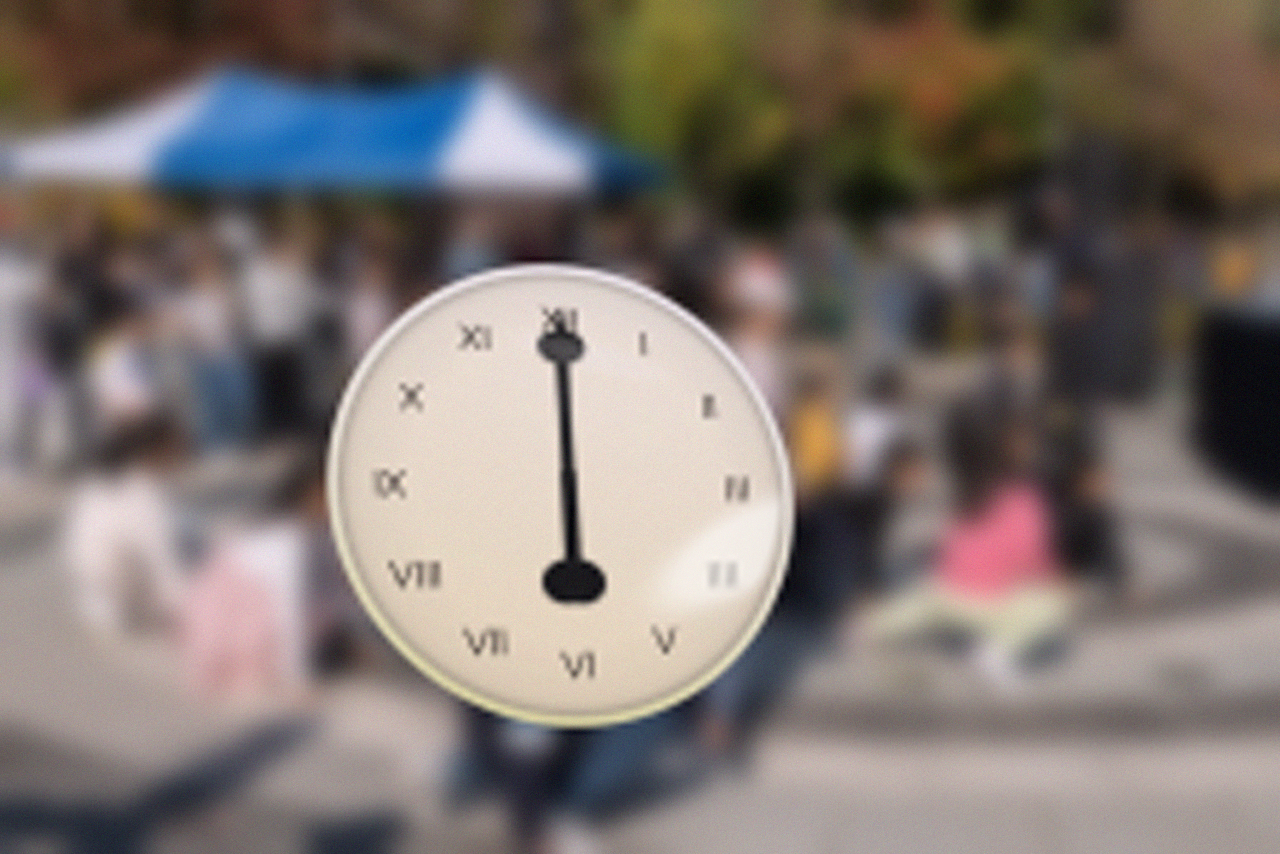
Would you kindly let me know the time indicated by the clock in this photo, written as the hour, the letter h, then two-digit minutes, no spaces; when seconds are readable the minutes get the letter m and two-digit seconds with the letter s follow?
6h00
